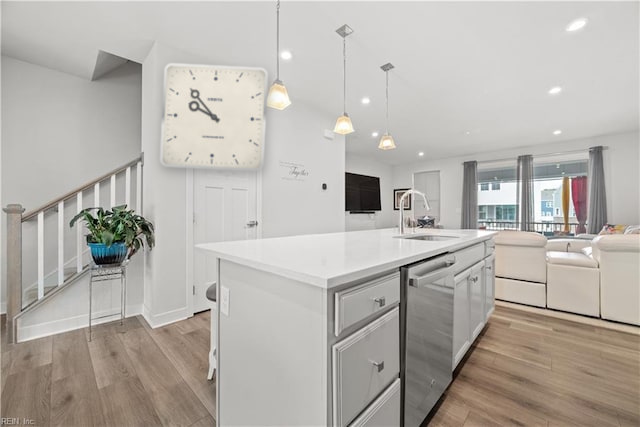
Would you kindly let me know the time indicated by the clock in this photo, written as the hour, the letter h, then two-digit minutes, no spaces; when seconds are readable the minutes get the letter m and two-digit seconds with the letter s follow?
9h53
